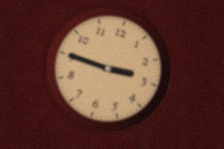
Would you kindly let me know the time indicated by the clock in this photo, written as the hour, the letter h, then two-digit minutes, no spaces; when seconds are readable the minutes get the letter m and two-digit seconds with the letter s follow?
2h45
